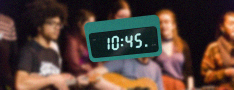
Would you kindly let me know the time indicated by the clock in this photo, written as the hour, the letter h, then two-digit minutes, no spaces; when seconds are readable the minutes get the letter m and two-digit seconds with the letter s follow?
10h45
